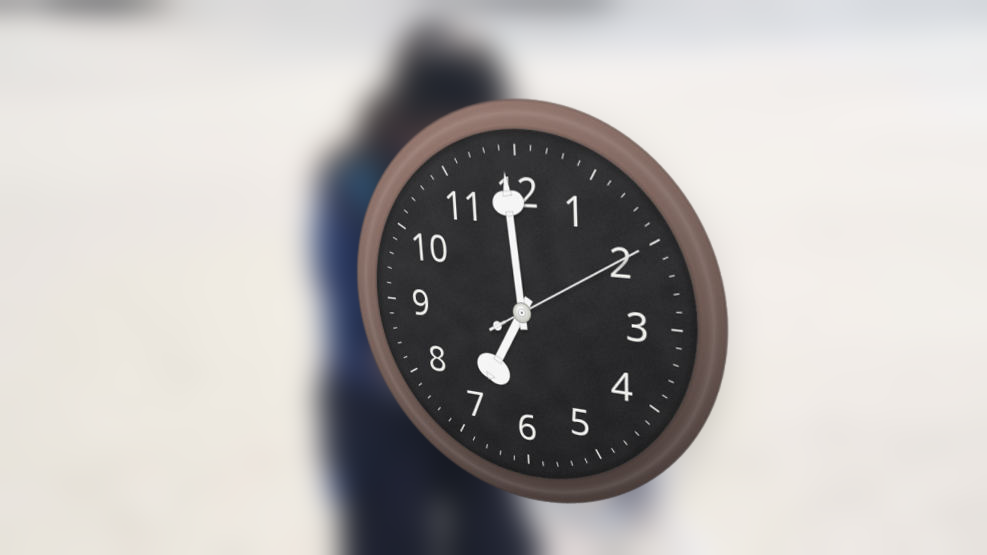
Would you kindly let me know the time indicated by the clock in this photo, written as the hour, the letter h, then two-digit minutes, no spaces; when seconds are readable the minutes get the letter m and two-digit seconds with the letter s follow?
6h59m10s
